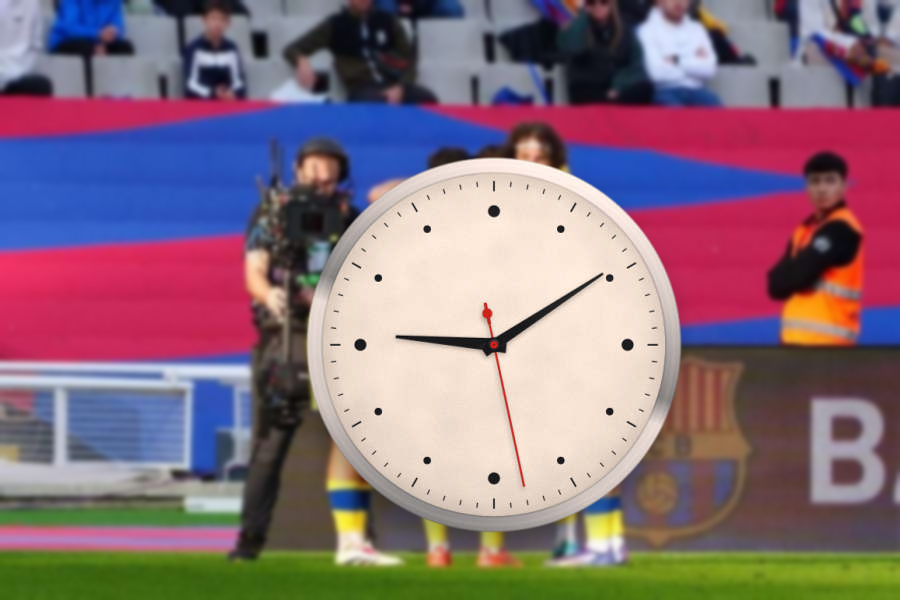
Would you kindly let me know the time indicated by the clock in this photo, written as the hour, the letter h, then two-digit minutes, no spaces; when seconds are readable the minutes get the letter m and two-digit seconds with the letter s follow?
9h09m28s
